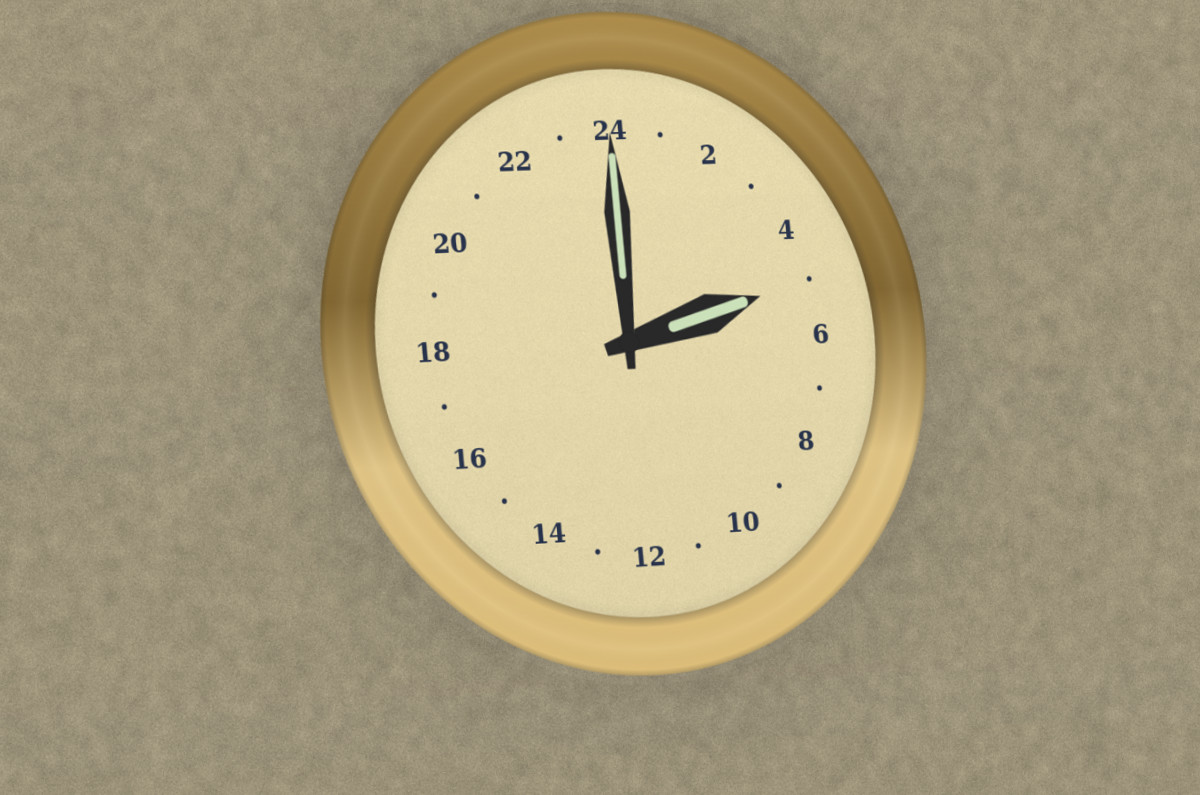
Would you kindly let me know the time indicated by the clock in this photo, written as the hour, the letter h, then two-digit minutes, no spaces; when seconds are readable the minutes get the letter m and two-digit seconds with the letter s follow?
5h00
